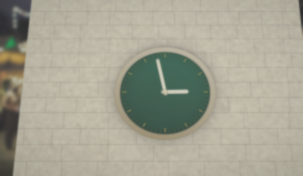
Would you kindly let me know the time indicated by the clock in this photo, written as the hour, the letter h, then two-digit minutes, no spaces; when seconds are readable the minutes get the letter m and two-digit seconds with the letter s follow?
2h58
